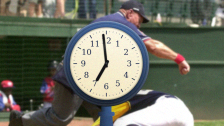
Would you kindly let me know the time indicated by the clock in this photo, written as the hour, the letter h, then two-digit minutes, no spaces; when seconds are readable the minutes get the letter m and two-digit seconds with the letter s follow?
6h59
